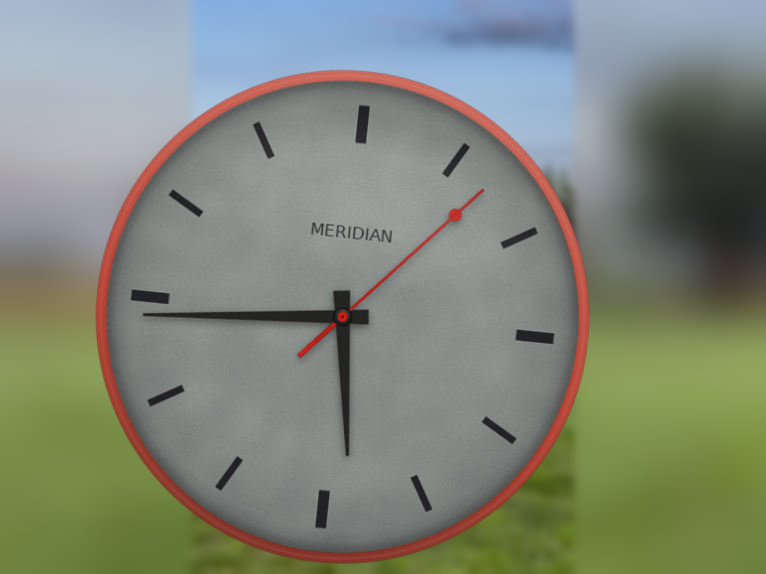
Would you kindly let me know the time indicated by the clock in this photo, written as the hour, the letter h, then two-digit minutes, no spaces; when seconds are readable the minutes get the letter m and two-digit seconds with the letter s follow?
5h44m07s
